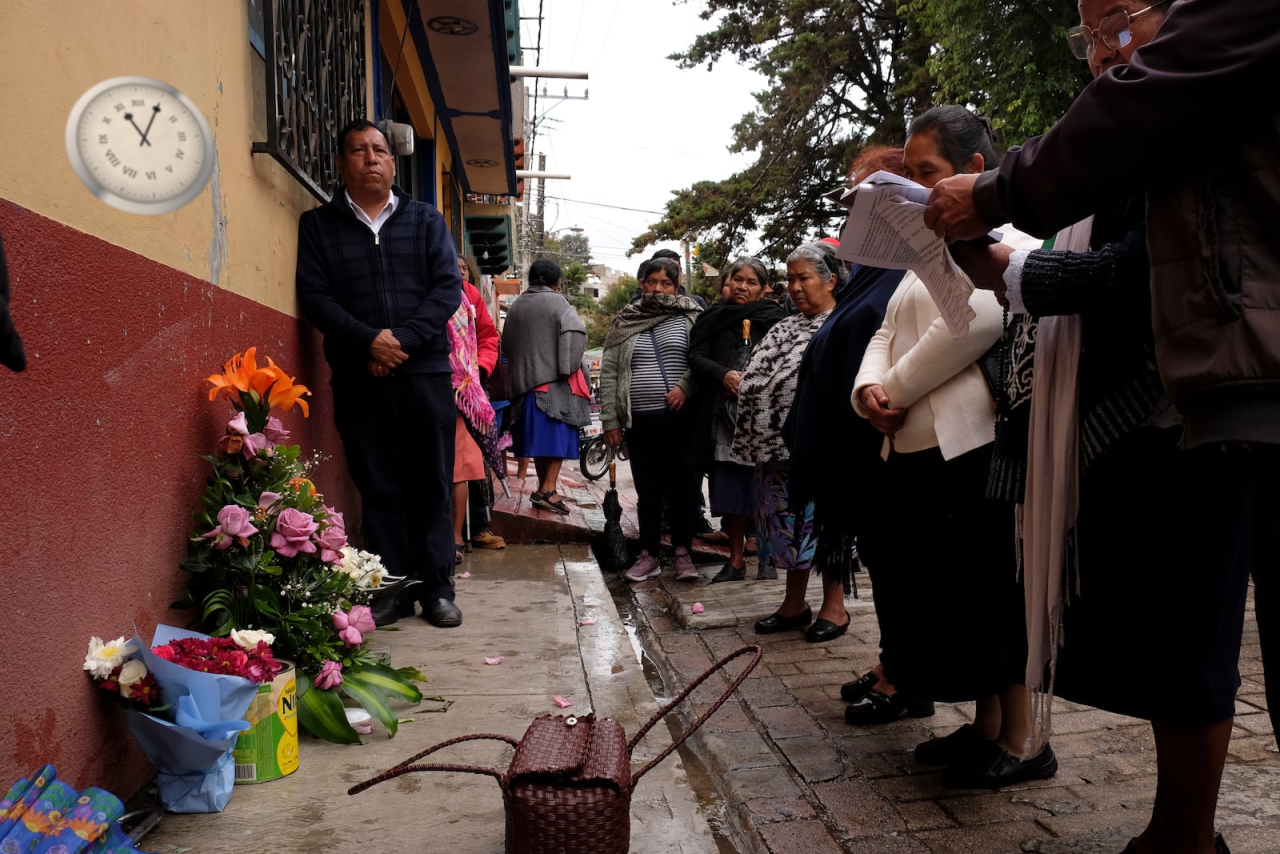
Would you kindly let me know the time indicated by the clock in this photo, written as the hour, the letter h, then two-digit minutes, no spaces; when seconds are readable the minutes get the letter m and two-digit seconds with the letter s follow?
11h05
